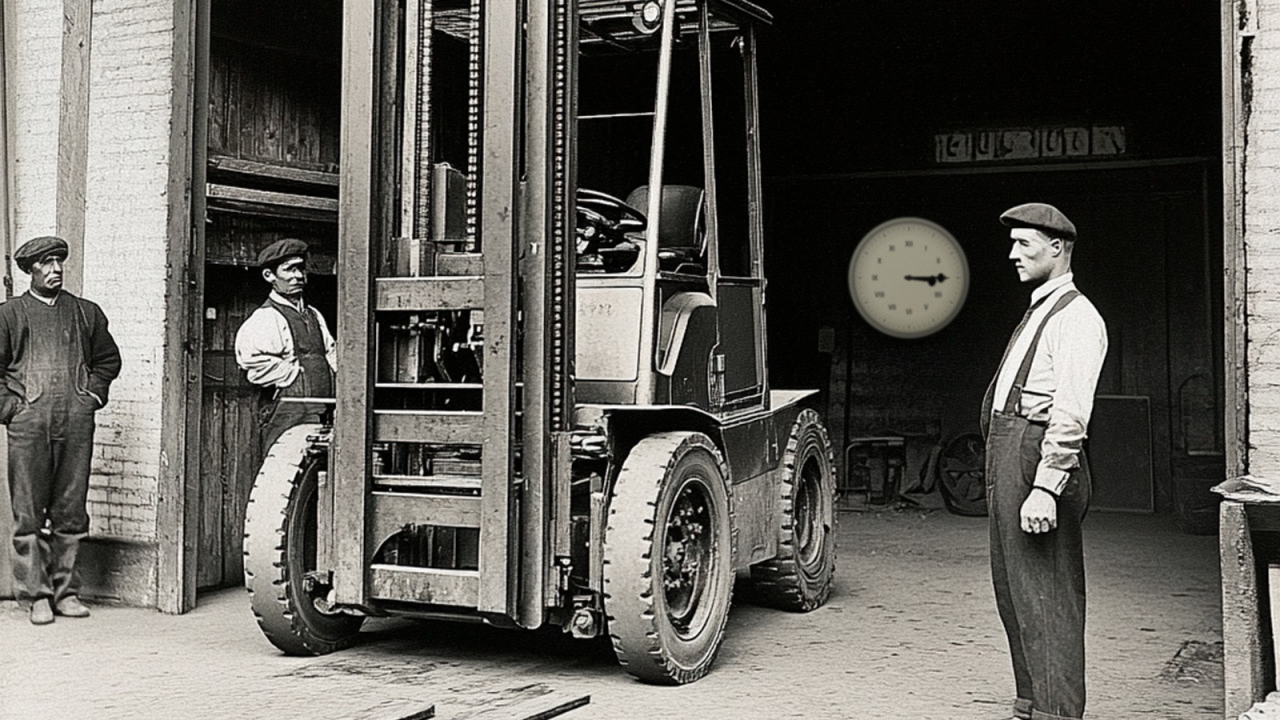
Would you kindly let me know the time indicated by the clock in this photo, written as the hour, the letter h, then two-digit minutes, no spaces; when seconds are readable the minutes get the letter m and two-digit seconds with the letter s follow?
3h15
